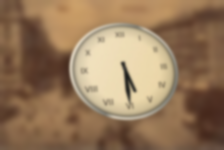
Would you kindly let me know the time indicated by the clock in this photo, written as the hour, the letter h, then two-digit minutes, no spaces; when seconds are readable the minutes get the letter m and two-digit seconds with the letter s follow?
5h30
